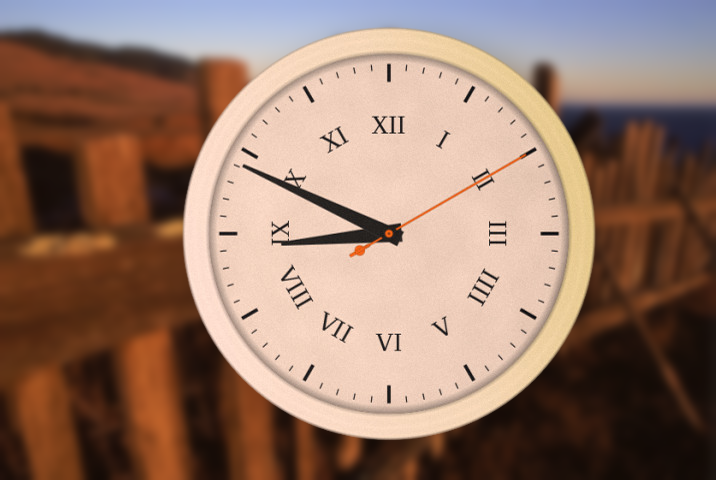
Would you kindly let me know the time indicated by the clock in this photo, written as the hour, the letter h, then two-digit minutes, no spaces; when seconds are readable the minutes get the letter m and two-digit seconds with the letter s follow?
8h49m10s
